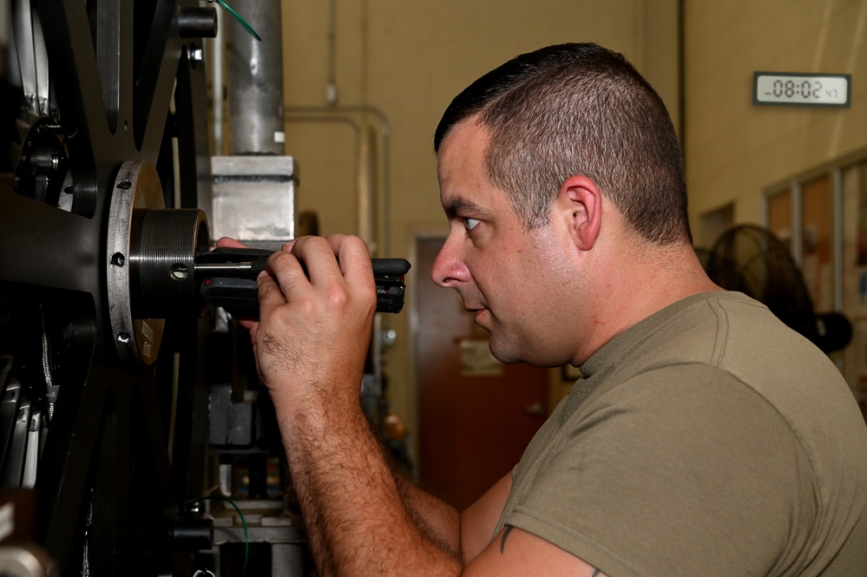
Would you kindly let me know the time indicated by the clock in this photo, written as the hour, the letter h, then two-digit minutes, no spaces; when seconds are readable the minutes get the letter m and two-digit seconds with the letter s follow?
8h02m47s
